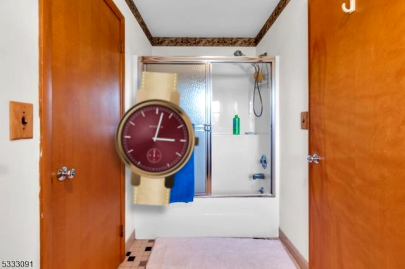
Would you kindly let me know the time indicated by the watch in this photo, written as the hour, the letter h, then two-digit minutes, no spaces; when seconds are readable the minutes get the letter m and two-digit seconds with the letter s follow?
3h02
